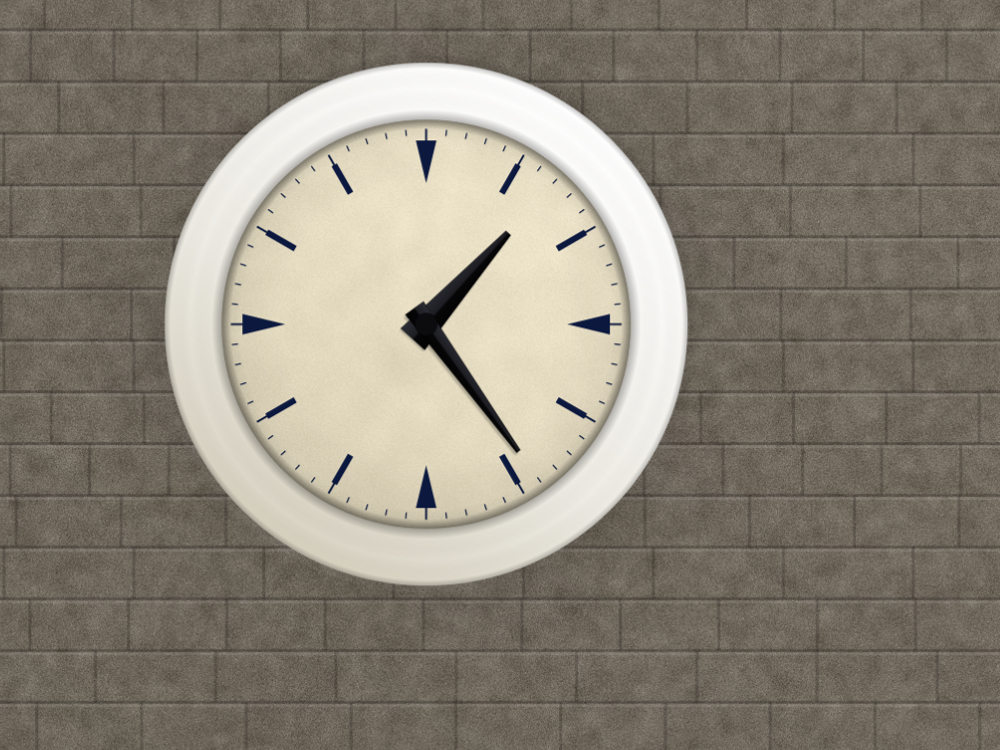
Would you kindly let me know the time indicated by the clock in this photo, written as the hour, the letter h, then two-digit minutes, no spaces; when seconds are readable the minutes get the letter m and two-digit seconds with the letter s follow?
1h24
